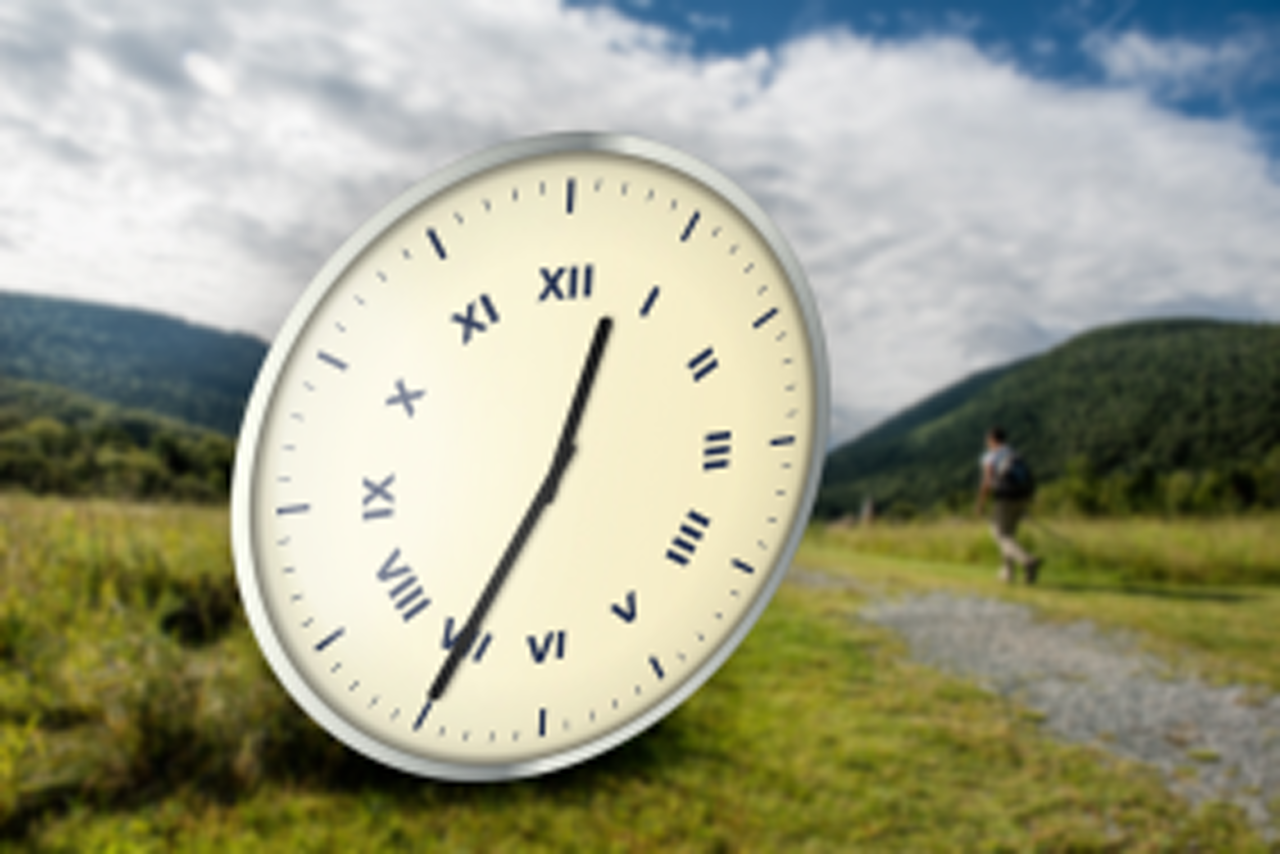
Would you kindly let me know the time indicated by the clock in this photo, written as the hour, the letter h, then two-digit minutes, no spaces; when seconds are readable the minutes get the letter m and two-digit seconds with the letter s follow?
12h35
